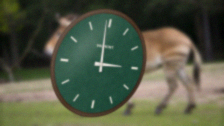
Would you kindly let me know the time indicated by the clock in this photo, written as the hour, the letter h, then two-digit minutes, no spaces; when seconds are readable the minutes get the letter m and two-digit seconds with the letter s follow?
2h59
